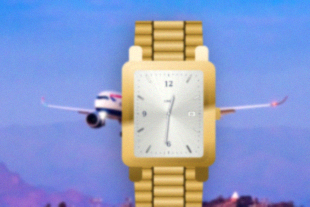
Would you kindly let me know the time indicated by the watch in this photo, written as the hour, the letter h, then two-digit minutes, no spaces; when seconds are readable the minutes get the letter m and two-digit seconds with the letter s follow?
12h31
